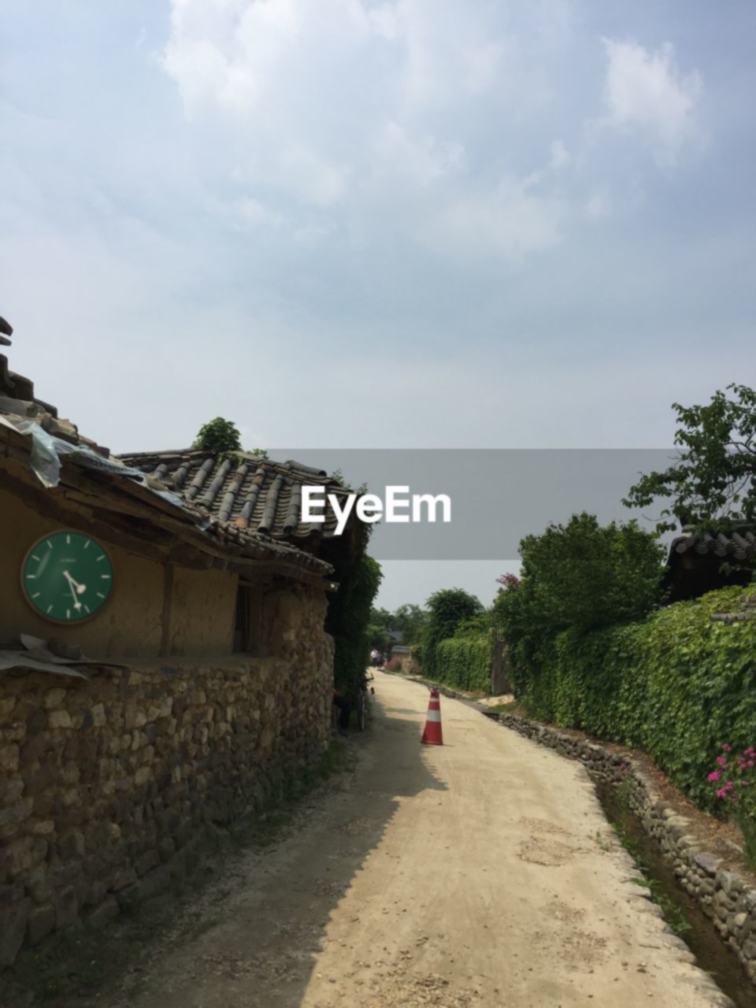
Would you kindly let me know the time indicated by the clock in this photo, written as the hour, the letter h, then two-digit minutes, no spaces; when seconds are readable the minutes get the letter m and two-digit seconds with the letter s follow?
4h27
